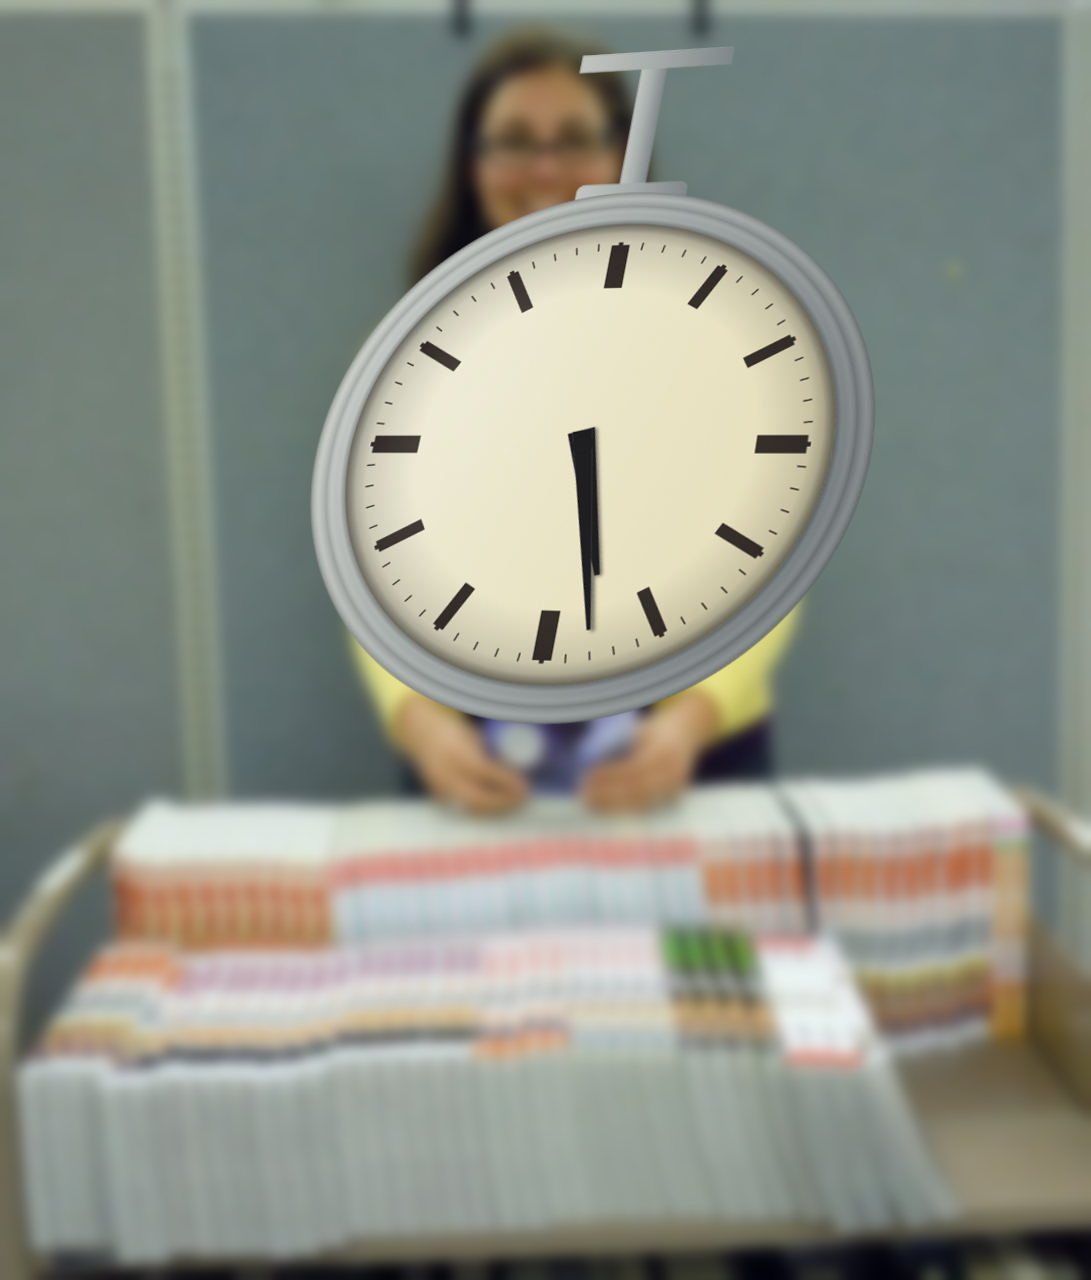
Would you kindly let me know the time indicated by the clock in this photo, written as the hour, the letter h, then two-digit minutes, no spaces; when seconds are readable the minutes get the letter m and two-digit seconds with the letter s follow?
5h28
